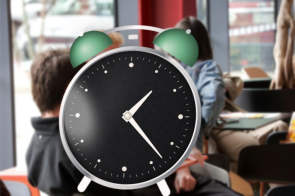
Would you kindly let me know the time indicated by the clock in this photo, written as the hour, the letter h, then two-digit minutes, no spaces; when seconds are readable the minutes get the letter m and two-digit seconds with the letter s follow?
1h23
